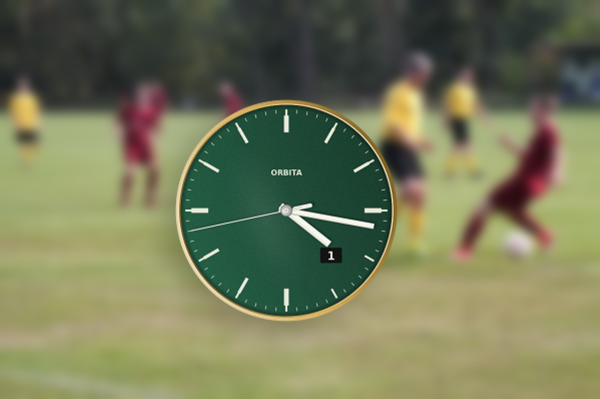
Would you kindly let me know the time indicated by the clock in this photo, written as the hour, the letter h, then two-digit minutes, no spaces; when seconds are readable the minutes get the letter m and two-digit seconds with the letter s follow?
4h16m43s
